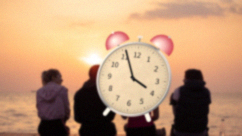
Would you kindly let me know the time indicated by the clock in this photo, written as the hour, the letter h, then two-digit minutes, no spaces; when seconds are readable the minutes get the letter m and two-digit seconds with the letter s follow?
3h56
